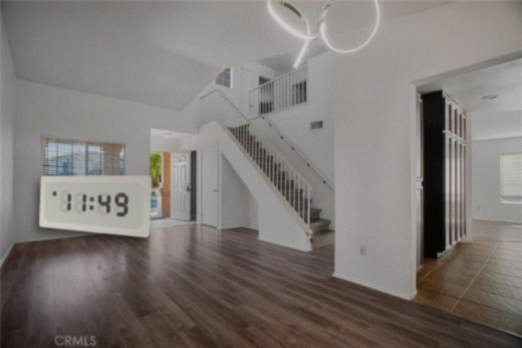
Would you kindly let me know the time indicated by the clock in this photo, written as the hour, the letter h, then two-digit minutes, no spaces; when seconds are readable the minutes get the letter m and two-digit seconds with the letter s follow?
11h49
